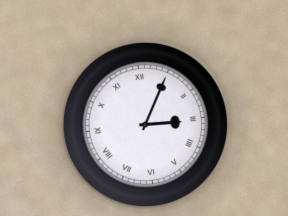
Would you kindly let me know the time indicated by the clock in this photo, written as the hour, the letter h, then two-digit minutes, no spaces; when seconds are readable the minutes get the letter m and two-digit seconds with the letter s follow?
3h05
